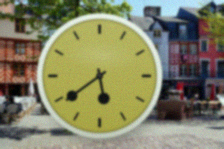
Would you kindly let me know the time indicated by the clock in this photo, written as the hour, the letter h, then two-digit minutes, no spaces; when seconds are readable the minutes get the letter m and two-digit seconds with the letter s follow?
5h39
